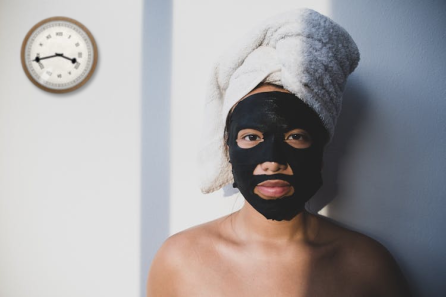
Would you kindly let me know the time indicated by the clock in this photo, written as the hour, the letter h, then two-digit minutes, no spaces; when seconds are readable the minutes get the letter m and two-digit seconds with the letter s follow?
3h43
